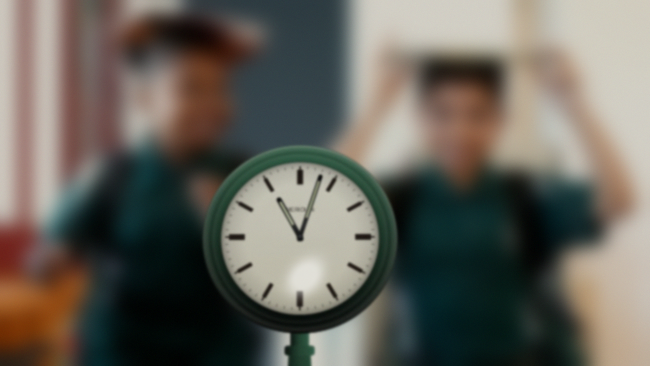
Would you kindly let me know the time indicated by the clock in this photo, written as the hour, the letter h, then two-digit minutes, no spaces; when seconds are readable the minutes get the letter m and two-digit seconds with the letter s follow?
11h03
